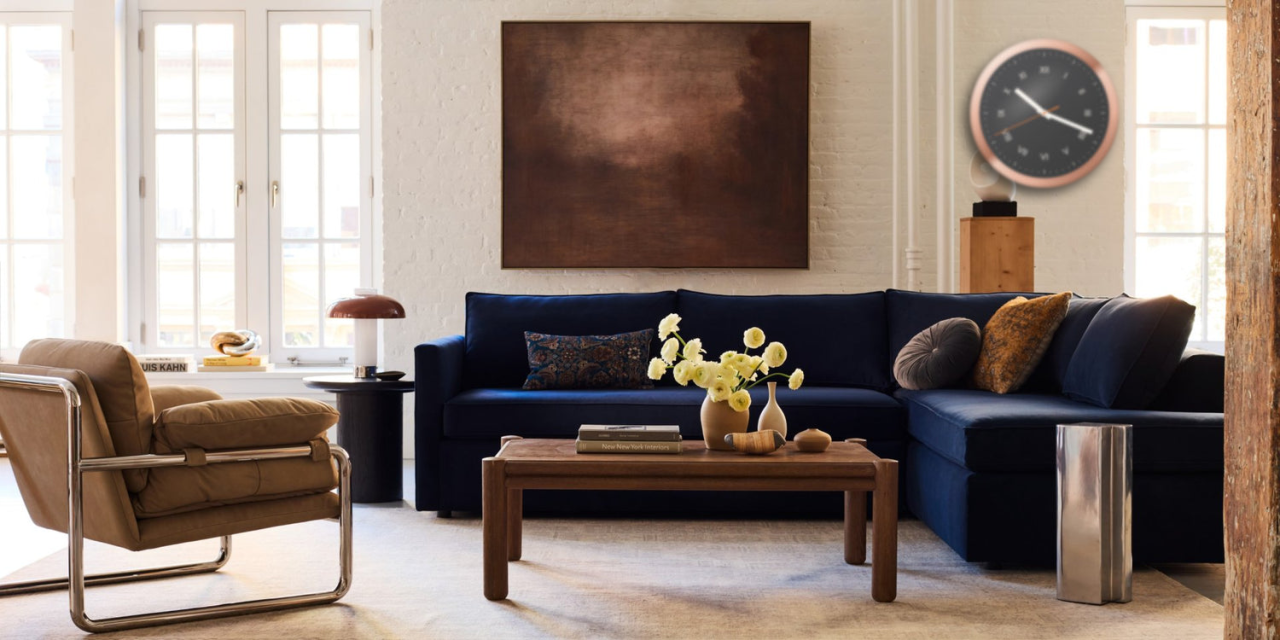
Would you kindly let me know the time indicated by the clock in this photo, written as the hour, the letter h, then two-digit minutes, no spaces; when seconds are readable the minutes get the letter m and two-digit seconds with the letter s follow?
10h18m41s
